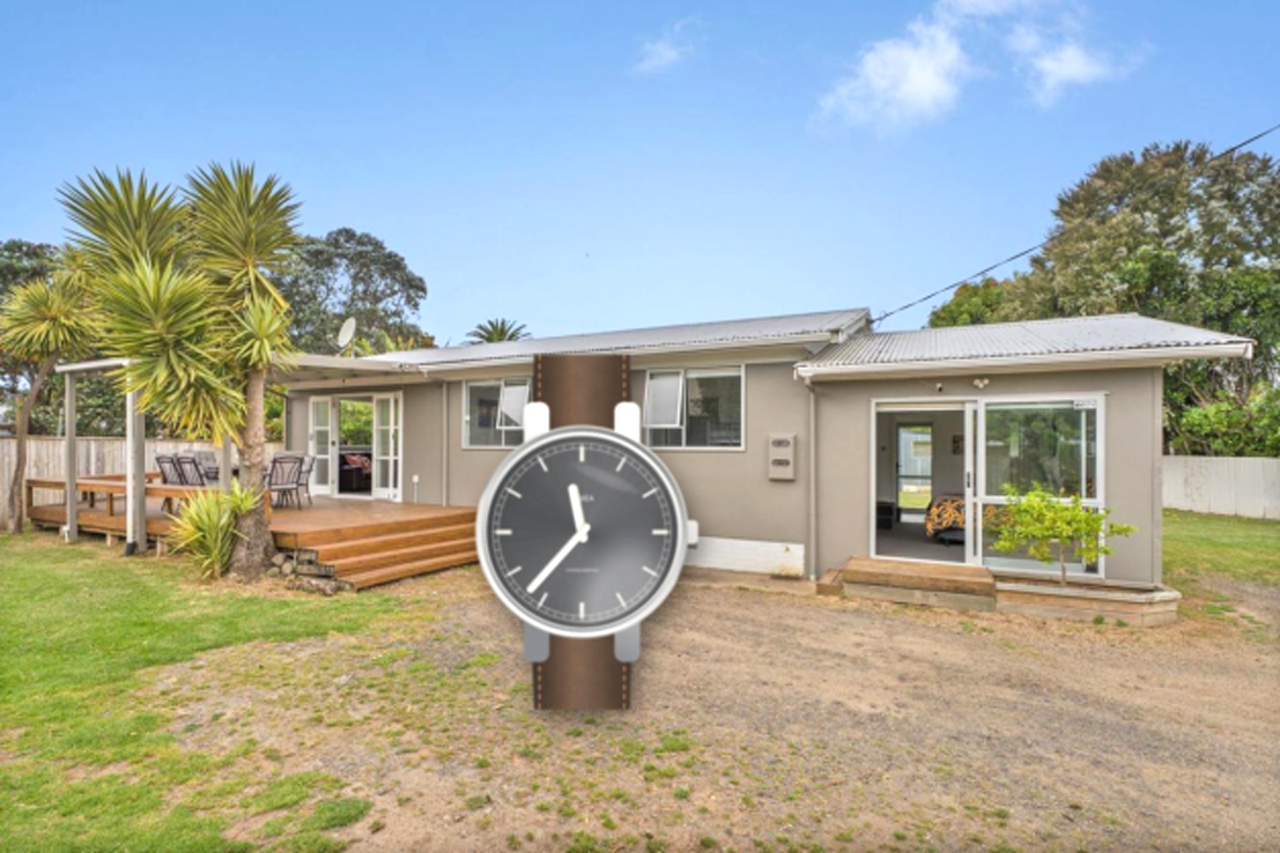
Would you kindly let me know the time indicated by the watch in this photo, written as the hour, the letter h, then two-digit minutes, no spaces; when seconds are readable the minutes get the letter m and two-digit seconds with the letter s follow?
11h37
